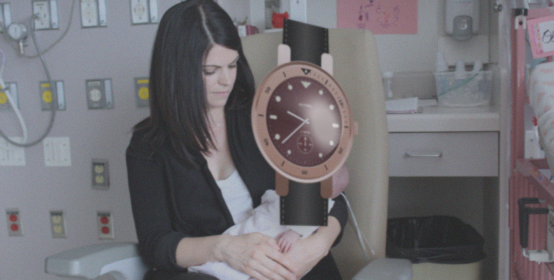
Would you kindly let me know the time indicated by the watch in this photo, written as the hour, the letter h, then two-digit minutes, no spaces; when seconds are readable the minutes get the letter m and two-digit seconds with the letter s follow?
9h38
